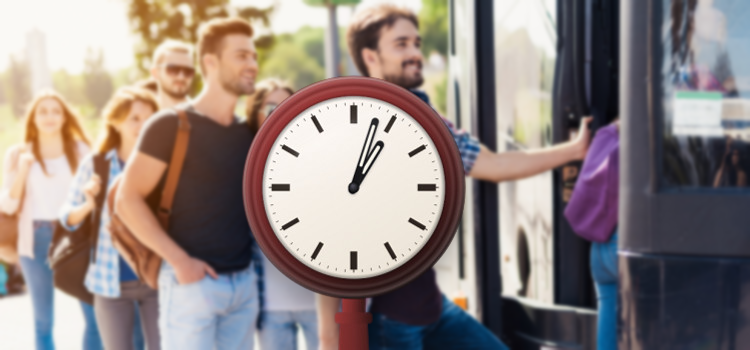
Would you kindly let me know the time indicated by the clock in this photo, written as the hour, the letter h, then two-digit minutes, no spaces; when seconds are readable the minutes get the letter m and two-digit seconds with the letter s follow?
1h03
